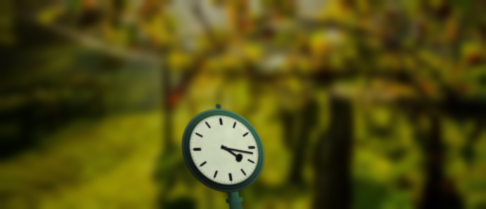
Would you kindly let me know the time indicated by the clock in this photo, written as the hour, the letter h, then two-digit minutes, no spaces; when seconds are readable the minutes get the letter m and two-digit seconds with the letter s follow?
4h17
